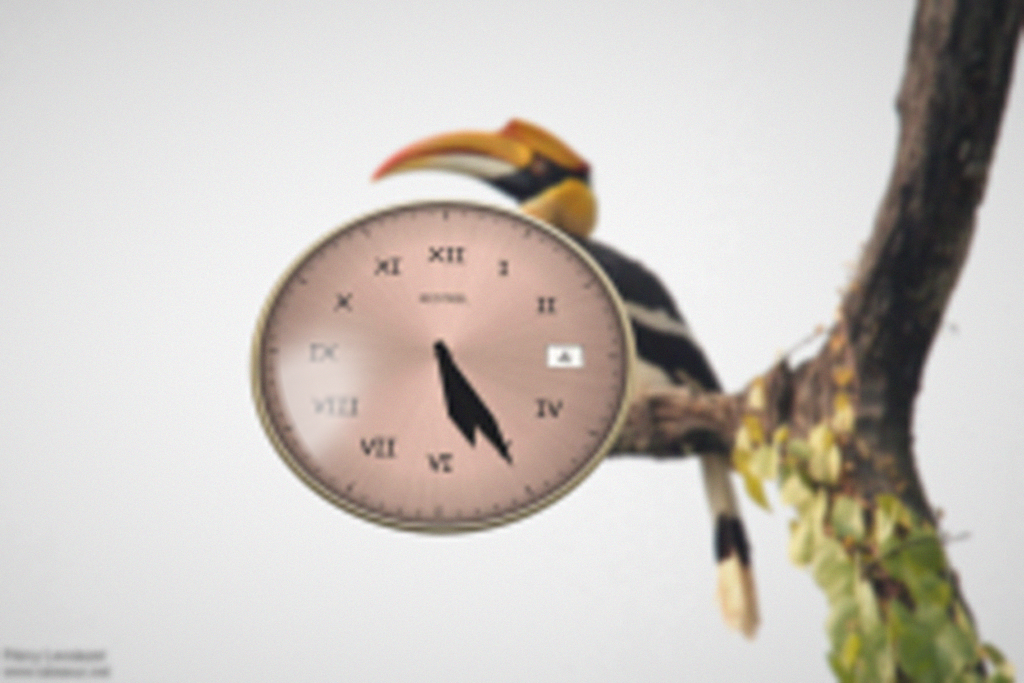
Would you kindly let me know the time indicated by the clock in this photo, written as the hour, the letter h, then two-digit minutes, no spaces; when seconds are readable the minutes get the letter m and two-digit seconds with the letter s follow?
5h25
